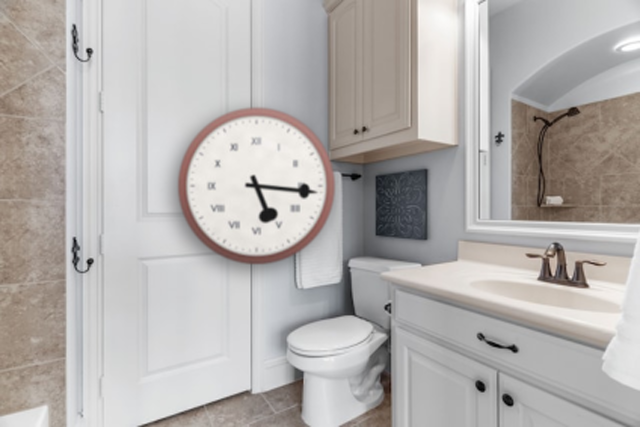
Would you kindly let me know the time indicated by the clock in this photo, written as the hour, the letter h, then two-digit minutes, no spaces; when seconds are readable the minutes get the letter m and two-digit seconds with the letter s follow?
5h16
